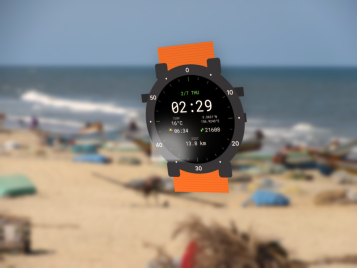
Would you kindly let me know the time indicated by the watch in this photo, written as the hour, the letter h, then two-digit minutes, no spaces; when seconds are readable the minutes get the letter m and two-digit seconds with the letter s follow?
2h29
